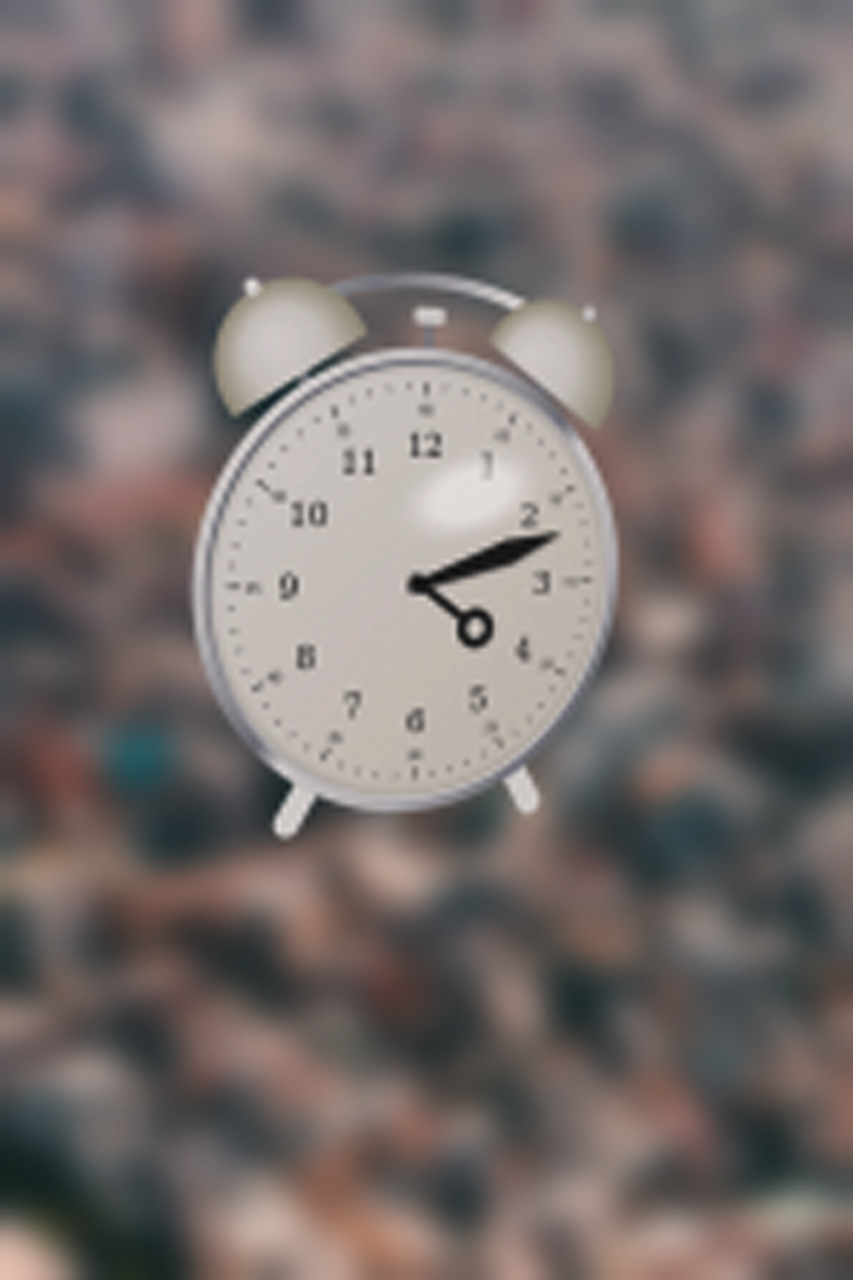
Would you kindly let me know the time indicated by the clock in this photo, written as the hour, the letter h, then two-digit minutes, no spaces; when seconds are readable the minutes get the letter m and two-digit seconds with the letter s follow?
4h12
